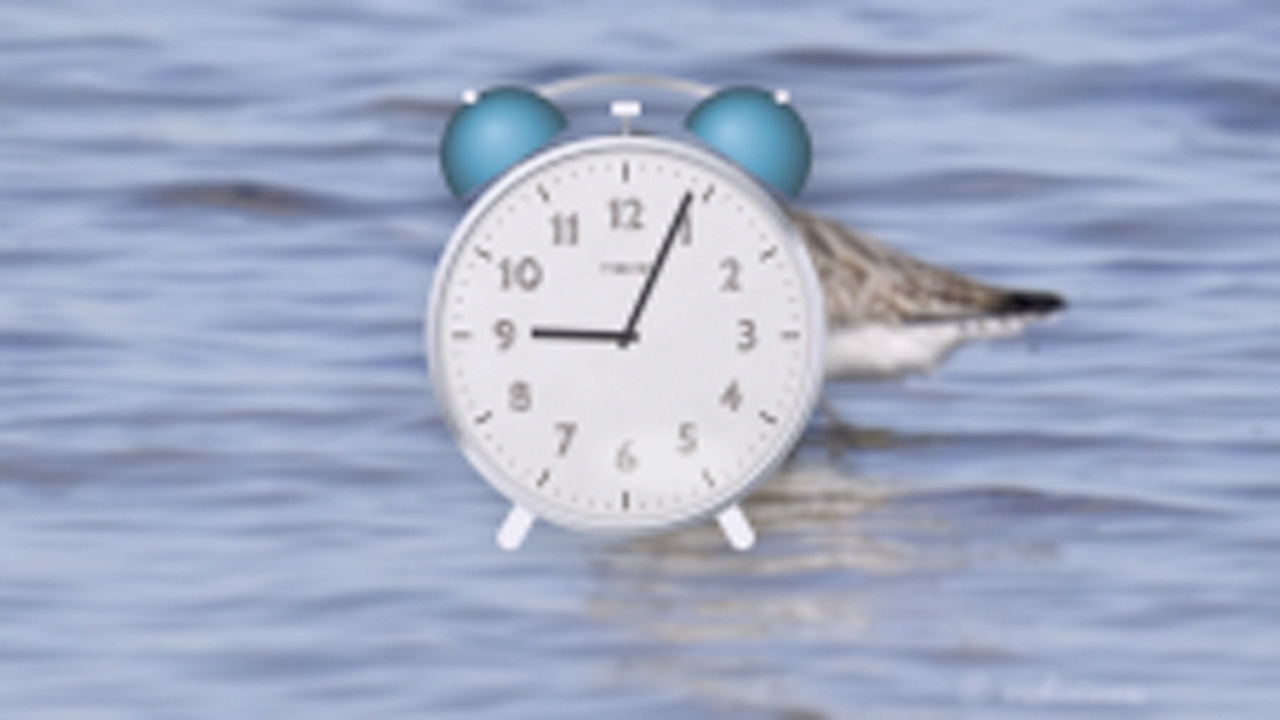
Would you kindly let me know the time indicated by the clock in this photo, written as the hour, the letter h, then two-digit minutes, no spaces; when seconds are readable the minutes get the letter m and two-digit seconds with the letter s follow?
9h04
